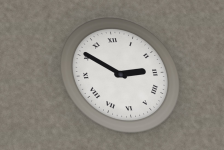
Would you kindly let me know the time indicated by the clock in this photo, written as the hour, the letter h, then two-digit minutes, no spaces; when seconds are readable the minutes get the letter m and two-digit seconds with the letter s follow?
2h51
